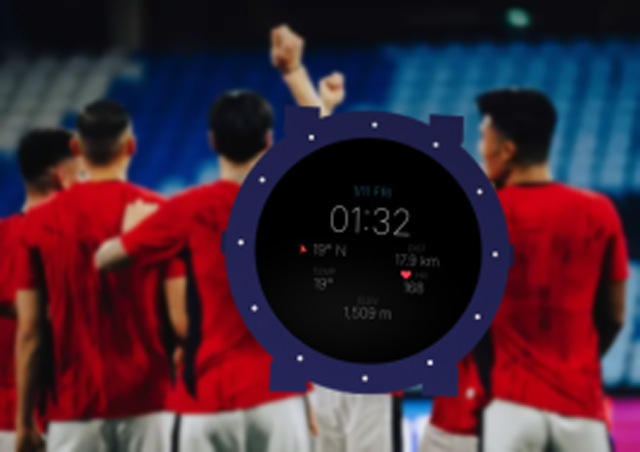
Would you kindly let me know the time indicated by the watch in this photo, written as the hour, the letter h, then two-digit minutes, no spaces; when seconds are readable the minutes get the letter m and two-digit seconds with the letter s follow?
1h32
